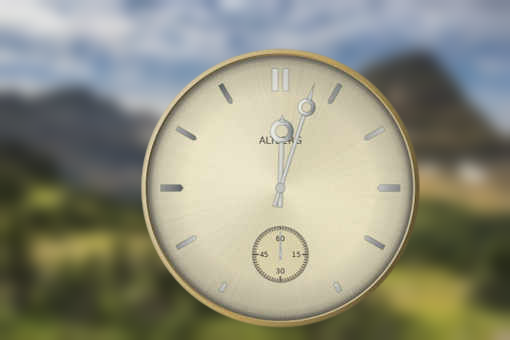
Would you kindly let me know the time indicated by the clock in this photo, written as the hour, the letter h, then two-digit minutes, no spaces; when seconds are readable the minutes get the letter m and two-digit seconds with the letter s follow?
12h03
